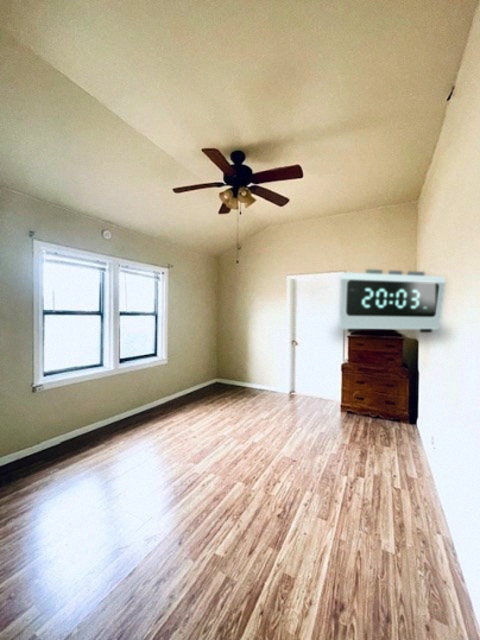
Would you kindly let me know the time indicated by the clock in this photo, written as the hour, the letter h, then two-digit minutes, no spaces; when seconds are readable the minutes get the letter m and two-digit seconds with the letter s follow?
20h03
